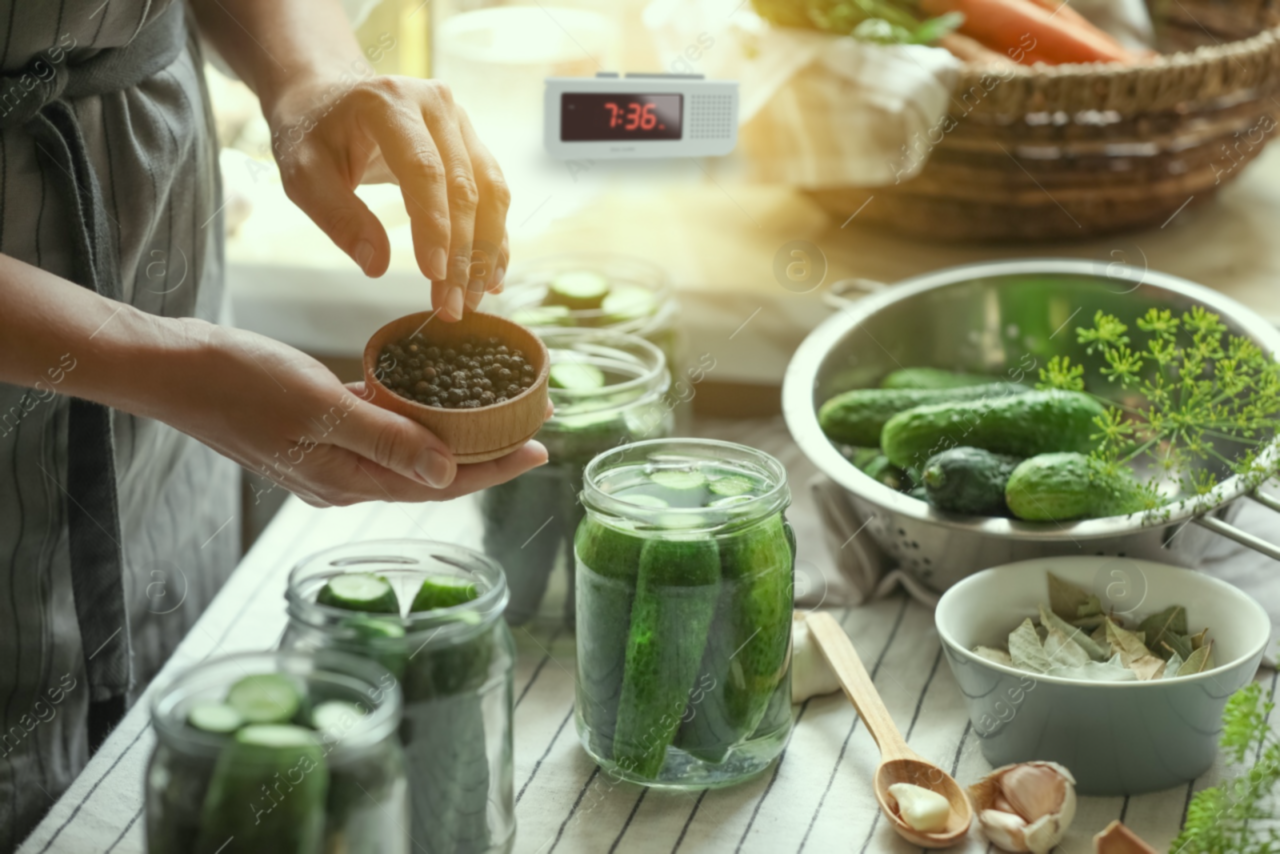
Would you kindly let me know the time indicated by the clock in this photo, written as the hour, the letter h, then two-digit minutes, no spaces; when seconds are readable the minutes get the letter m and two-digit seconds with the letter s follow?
7h36
